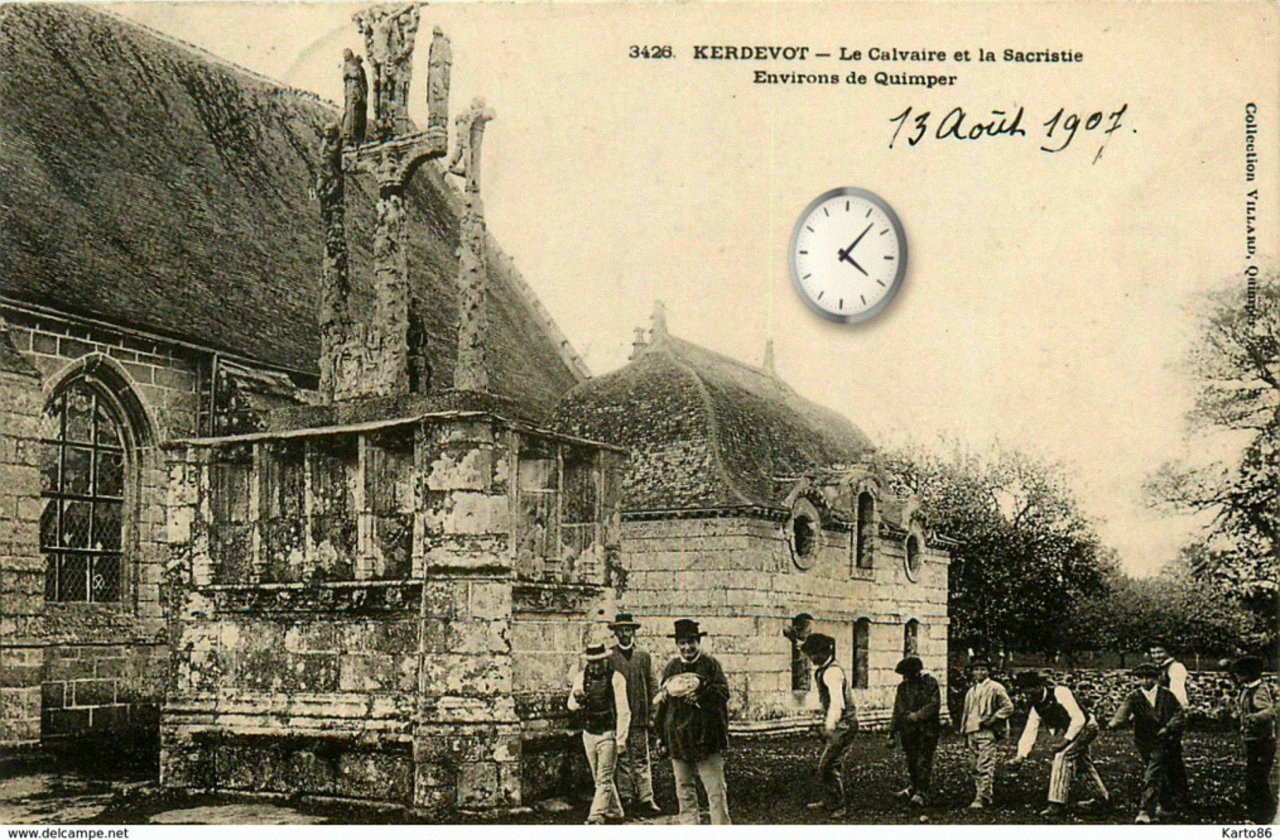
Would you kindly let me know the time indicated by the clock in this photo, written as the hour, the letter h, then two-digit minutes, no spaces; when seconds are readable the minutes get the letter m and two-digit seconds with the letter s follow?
4h07
